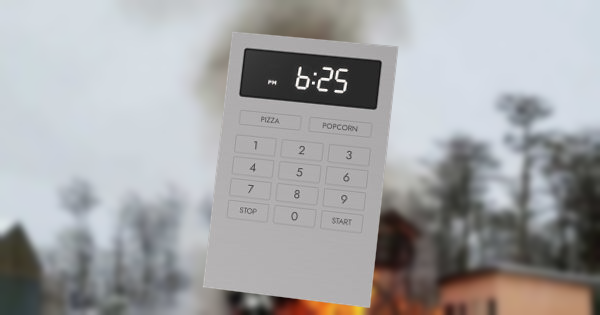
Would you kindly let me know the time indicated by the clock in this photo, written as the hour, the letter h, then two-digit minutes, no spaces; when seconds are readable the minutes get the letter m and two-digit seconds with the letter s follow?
6h25
